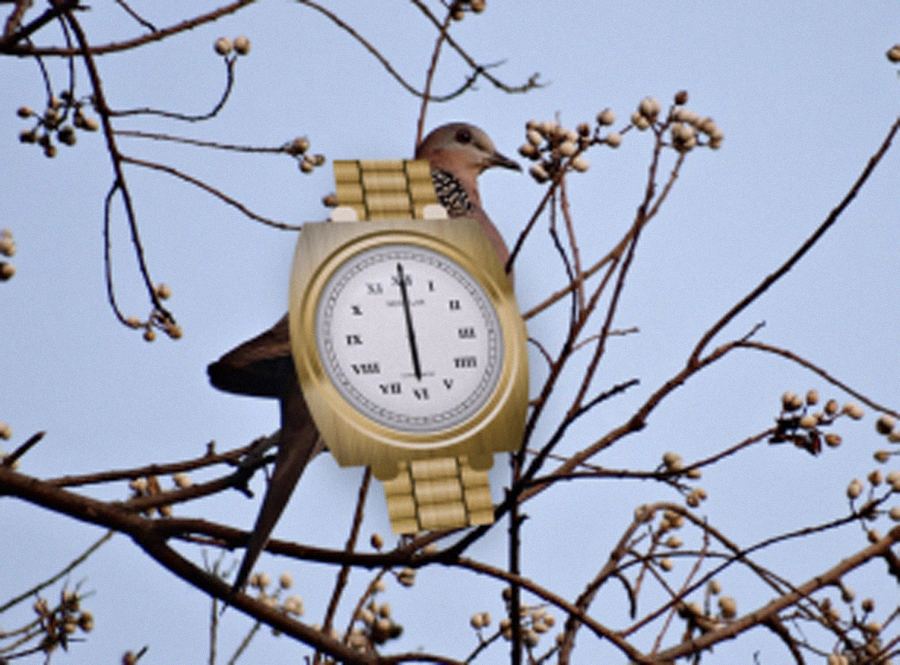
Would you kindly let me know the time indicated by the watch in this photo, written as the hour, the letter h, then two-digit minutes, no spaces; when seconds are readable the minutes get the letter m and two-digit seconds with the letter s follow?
6h00
